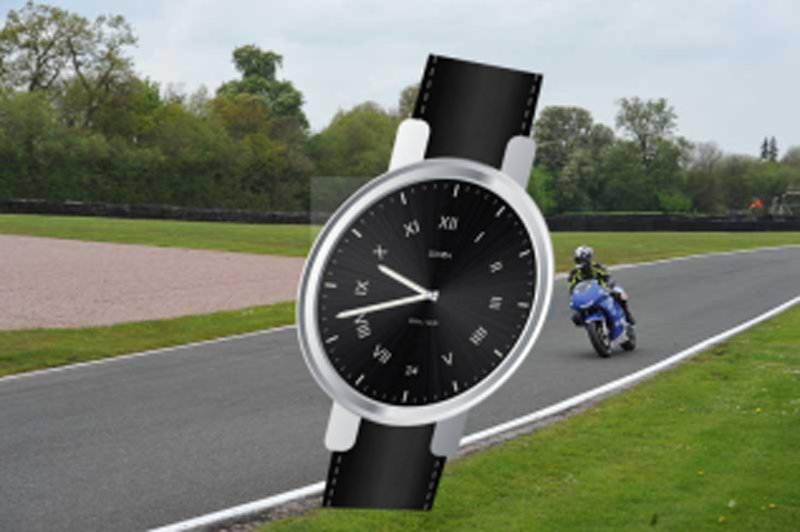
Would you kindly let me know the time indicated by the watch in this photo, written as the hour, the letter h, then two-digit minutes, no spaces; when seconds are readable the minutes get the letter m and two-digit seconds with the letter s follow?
9h42
